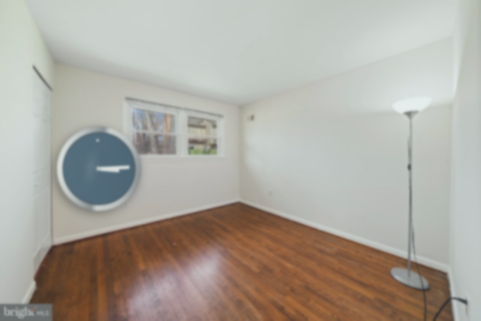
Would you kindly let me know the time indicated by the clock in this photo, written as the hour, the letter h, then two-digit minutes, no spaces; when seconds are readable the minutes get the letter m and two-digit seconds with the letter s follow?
3h15
